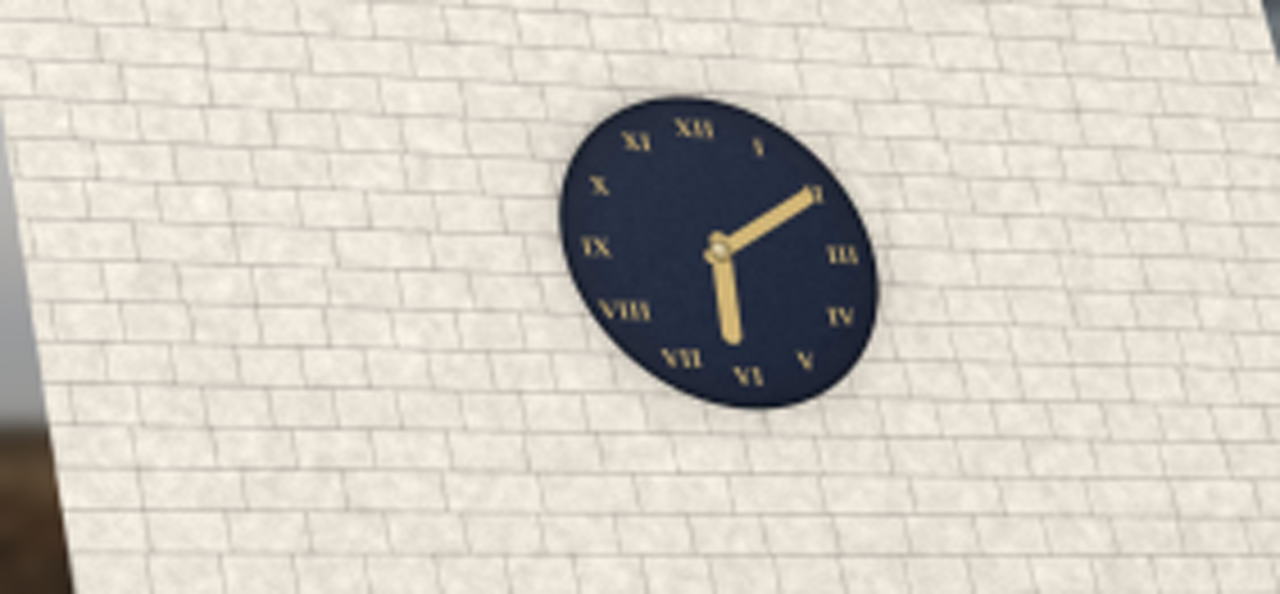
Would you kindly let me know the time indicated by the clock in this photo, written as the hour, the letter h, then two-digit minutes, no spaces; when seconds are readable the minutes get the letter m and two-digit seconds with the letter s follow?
6h10
